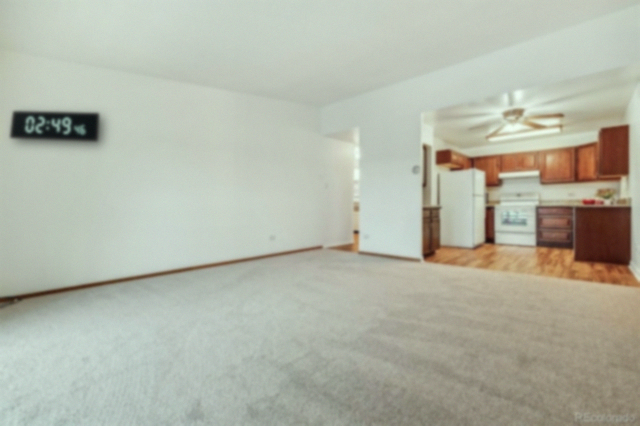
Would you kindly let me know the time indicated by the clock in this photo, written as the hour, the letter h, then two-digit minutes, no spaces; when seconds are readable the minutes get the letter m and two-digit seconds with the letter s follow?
2h49
